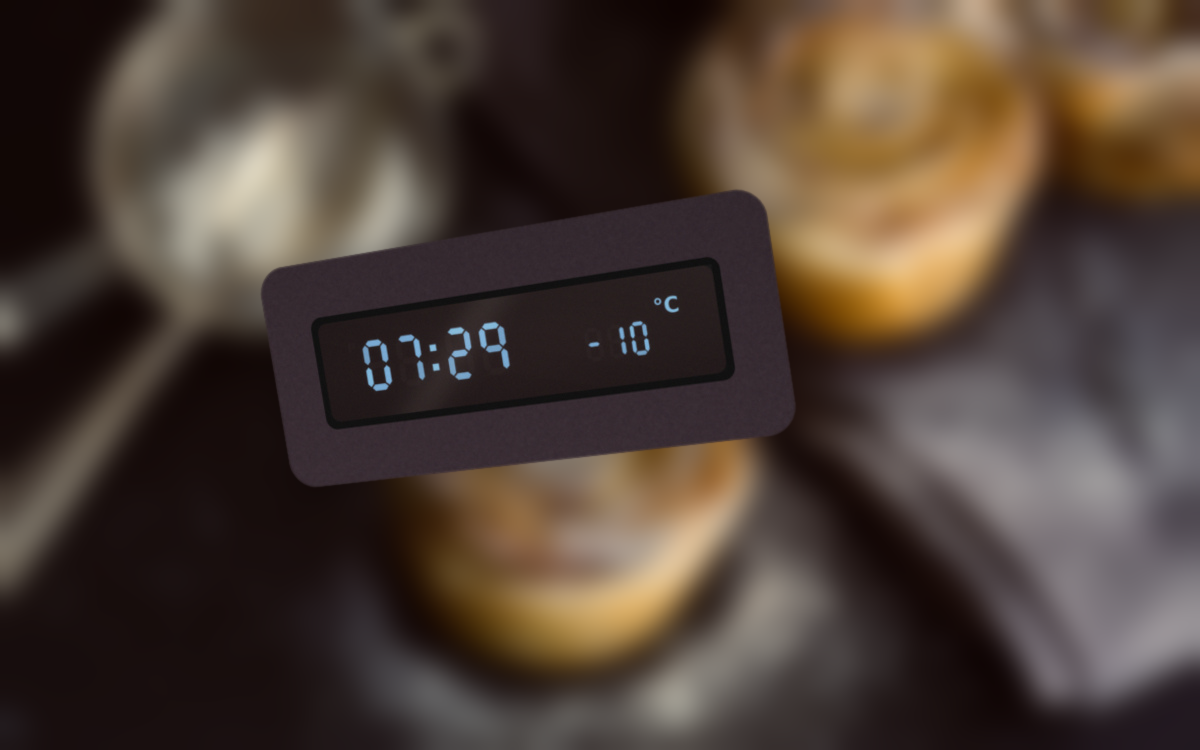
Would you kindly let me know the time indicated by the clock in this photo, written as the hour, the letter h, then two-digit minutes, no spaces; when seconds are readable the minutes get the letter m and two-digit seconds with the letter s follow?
7h29
